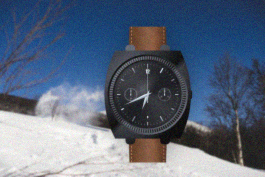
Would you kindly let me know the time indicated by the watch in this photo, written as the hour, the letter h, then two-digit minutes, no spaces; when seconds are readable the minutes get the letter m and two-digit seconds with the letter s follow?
6h41
